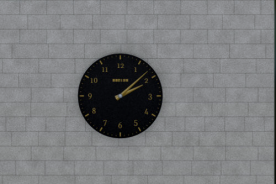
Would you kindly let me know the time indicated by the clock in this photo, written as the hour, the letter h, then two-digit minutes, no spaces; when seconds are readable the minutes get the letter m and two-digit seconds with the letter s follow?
2h08
